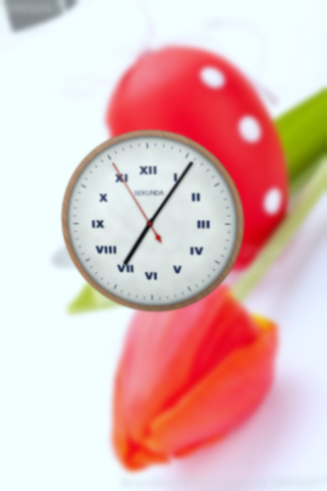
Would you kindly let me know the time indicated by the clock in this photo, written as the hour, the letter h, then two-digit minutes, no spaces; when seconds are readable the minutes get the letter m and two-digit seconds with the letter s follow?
7h05m55s
